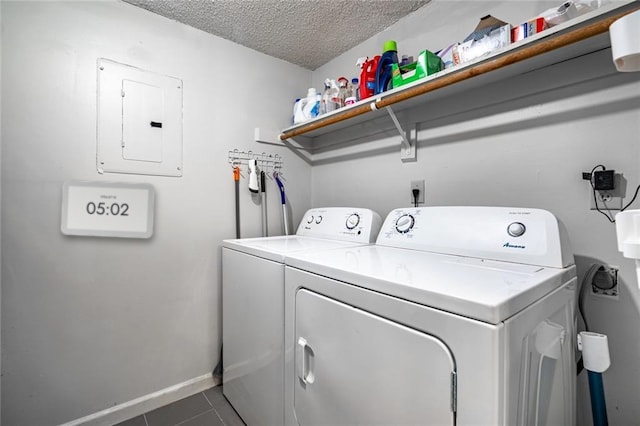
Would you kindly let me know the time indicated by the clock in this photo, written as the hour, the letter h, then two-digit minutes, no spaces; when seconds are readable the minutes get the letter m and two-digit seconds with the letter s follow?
5h02
